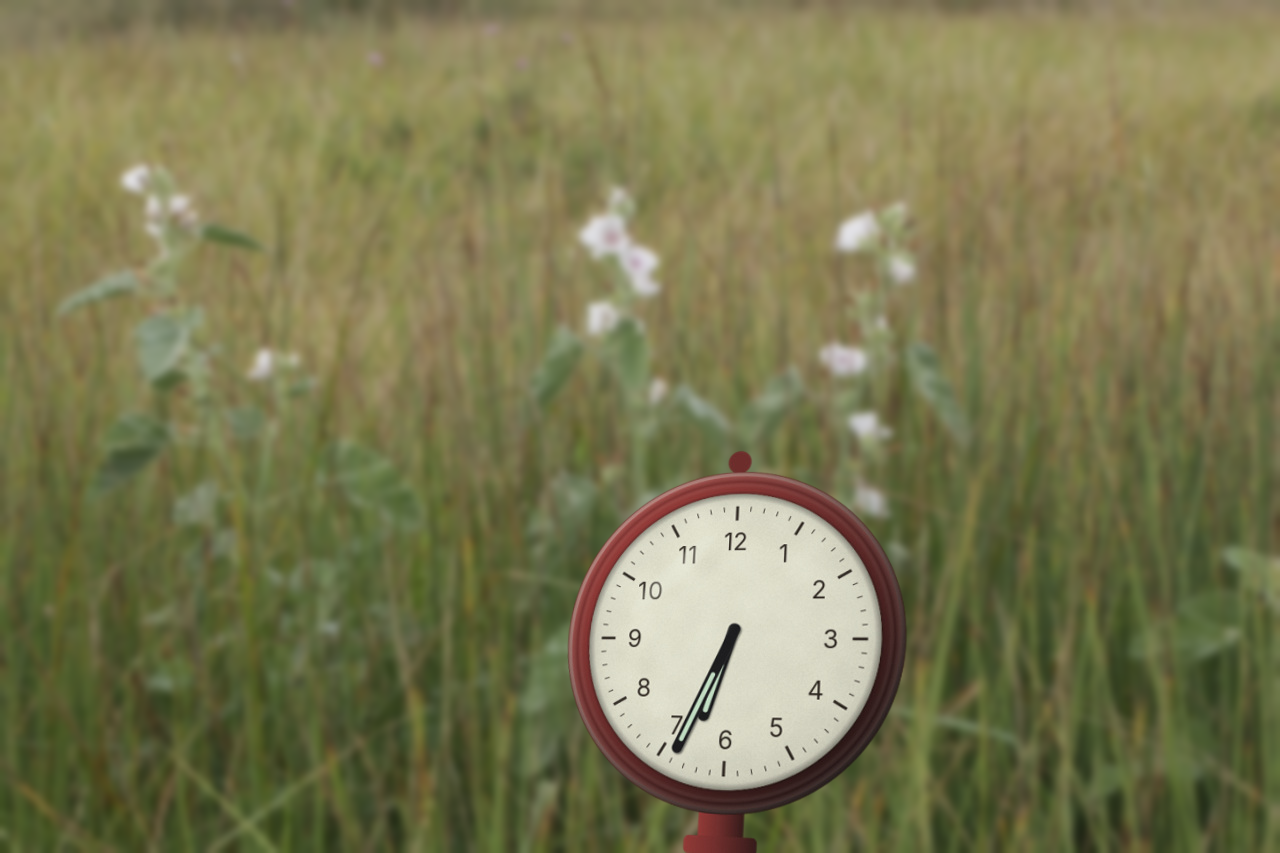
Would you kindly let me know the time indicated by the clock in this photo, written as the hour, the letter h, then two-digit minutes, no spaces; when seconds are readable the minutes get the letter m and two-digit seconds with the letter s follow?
6h34
